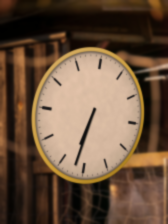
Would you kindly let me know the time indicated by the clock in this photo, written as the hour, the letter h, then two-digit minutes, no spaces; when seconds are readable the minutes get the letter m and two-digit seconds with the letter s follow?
6h32
